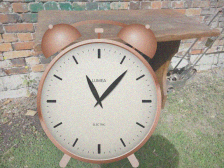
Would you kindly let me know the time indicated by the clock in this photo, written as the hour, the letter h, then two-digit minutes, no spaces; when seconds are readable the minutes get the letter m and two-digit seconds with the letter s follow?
11h07
